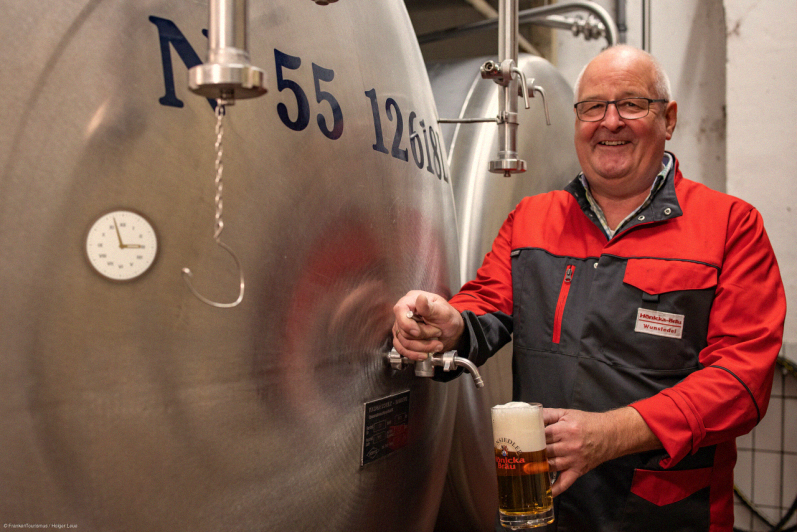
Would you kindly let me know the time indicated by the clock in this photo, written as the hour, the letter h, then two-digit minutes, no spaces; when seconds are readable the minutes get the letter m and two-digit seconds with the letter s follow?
2h57
